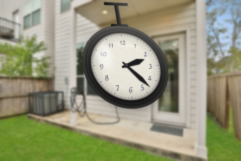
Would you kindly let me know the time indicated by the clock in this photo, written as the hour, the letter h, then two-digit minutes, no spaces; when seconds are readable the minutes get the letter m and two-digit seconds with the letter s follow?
2h23
